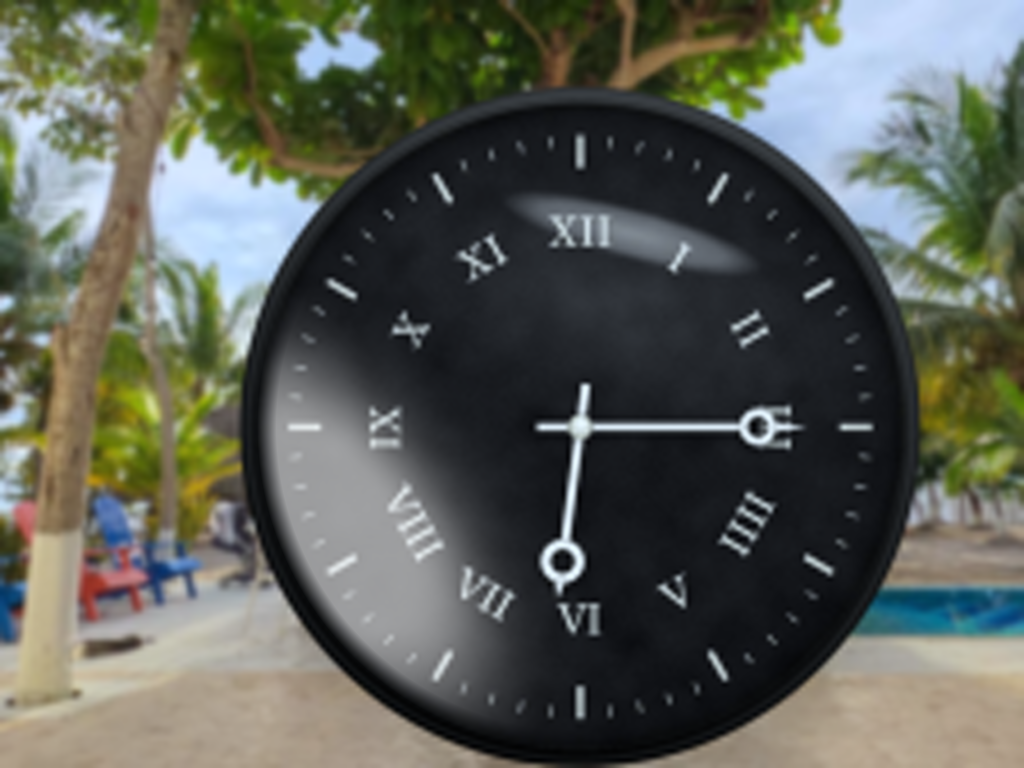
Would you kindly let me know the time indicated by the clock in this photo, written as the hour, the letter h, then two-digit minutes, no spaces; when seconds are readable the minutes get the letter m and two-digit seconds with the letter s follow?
6h15
